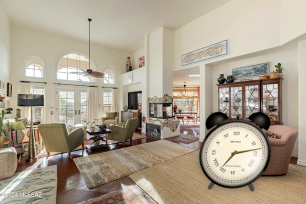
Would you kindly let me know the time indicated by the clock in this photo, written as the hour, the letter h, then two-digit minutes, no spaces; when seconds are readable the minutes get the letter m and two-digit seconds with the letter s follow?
7h13
